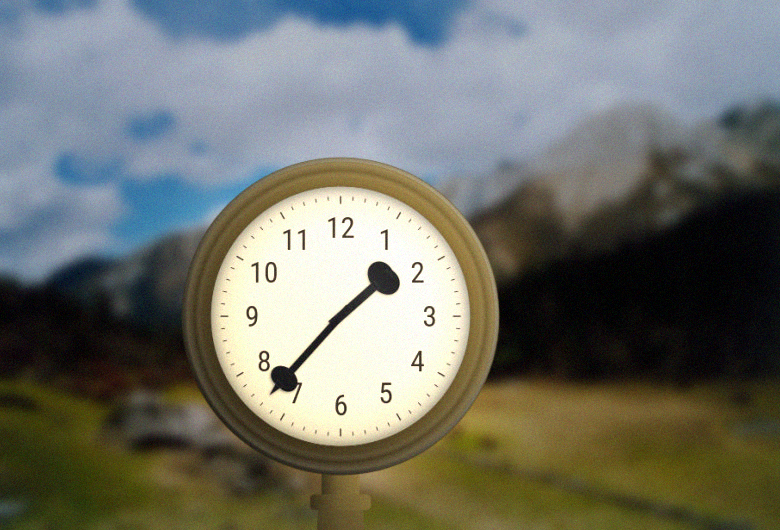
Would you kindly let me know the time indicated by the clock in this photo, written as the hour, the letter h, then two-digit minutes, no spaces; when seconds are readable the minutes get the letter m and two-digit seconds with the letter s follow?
1h37
